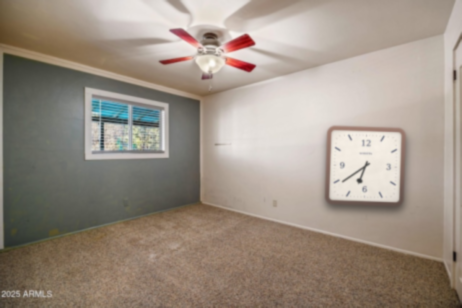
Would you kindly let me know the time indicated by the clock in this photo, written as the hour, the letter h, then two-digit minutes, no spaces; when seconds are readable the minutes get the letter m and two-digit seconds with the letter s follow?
6h39
